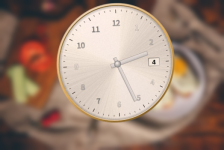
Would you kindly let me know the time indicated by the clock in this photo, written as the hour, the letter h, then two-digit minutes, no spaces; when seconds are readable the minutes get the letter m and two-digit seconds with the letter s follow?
2h26
